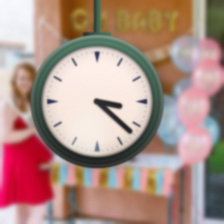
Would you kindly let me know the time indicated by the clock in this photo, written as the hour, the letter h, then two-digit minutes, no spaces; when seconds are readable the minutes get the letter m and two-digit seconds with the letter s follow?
3h22
